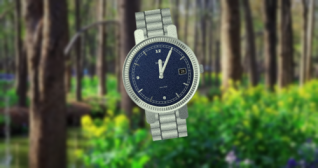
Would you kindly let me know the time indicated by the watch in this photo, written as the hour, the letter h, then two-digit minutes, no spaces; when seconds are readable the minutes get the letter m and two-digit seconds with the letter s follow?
12h05
